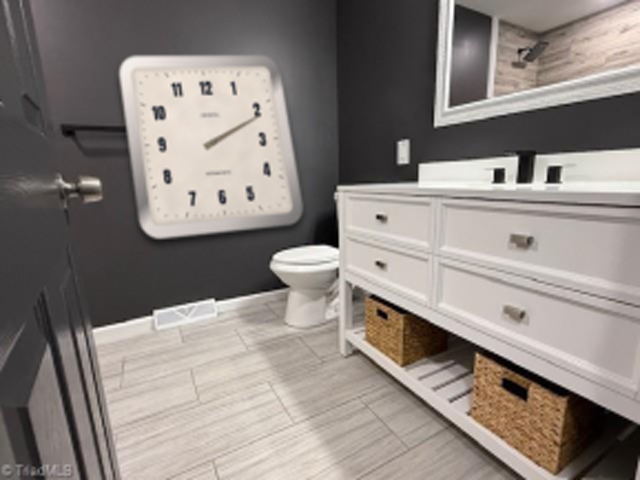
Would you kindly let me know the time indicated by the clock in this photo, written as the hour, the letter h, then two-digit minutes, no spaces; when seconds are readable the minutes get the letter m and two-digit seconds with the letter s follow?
2h11
